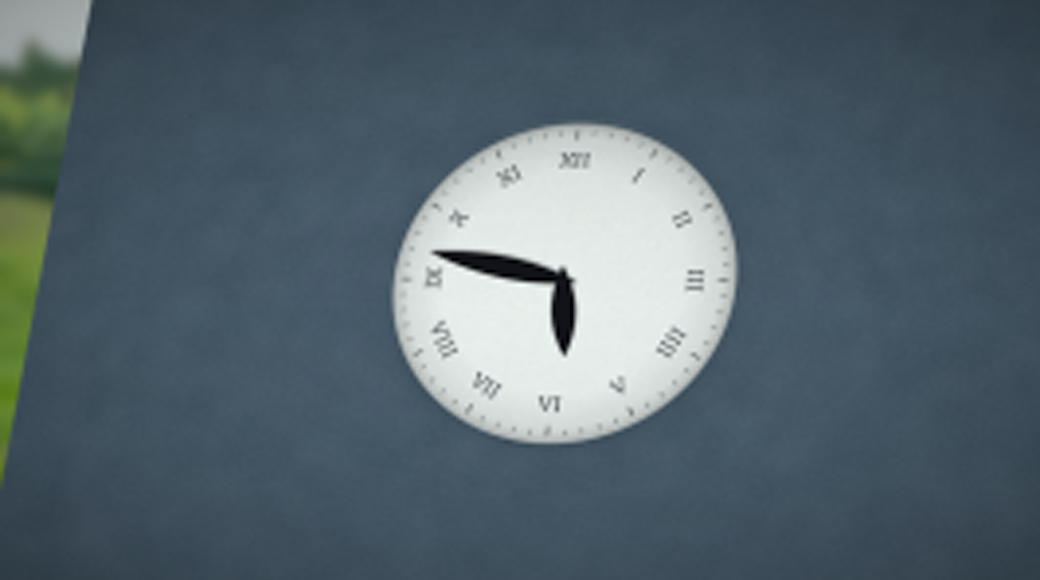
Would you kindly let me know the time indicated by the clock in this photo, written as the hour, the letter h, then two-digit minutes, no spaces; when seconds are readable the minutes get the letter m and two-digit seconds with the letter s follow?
5h47
